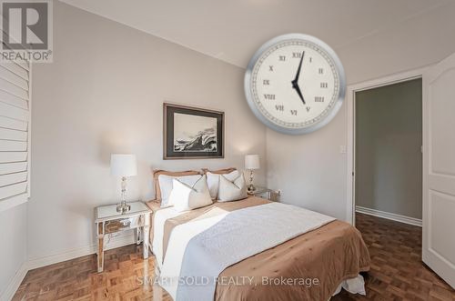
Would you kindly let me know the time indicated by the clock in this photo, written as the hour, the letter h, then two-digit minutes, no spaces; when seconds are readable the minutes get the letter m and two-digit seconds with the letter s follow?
5h02
